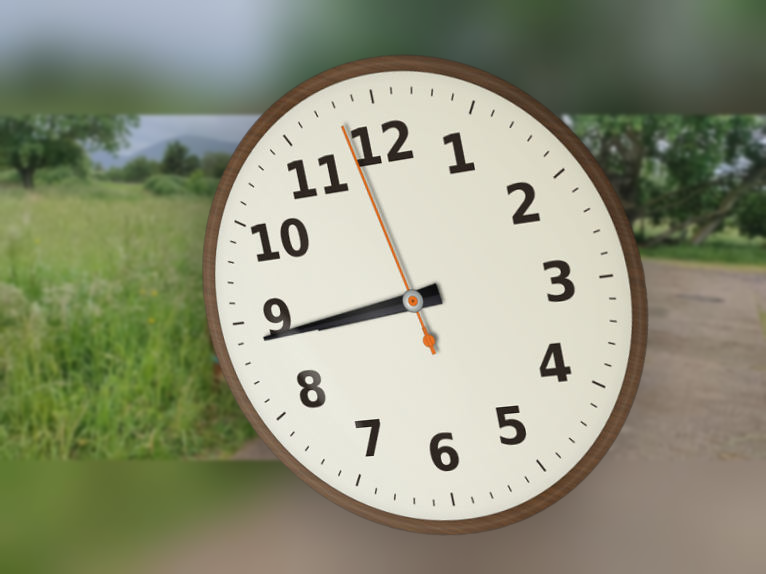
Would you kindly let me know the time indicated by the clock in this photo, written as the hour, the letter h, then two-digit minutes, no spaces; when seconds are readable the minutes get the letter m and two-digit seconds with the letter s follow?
8h43m58s
